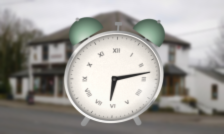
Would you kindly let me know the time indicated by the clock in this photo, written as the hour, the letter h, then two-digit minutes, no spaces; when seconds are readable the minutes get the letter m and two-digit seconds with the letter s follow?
6h13
